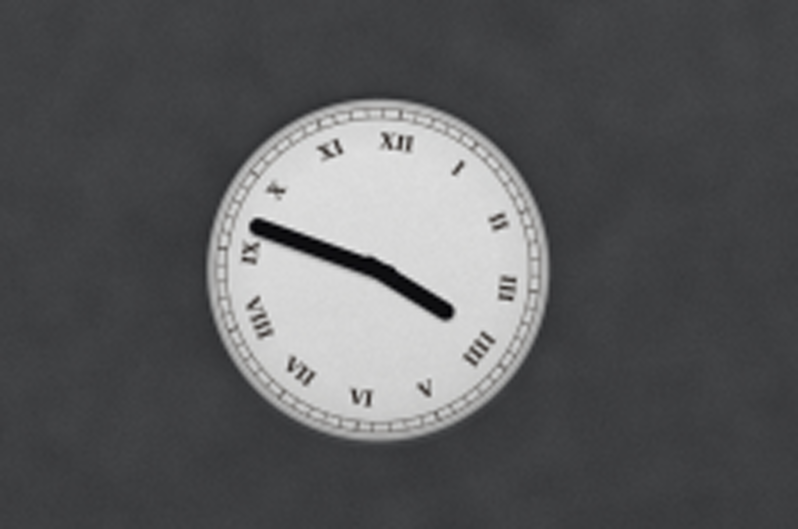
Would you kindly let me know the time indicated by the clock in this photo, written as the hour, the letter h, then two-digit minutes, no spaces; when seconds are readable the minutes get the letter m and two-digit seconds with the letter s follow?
3h47
